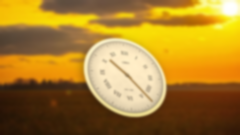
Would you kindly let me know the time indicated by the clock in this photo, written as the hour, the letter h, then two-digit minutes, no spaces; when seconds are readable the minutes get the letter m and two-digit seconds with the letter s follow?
10h23
